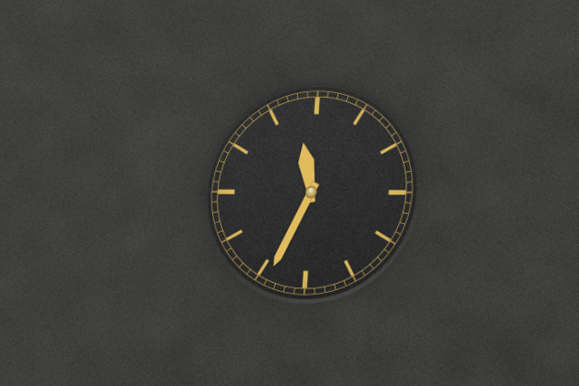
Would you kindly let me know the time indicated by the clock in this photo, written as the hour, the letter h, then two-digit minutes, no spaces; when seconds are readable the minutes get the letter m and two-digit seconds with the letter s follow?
11h34
